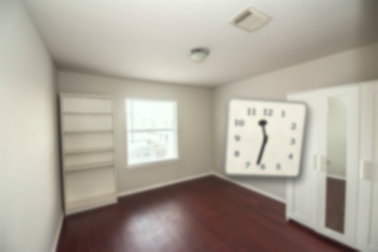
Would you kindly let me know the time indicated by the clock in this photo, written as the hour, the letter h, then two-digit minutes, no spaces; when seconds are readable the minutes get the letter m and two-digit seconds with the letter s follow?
11h32
